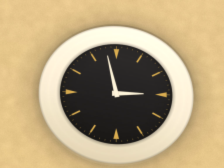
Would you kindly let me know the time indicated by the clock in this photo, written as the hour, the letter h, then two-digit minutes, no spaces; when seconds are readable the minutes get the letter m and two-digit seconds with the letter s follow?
2h58
